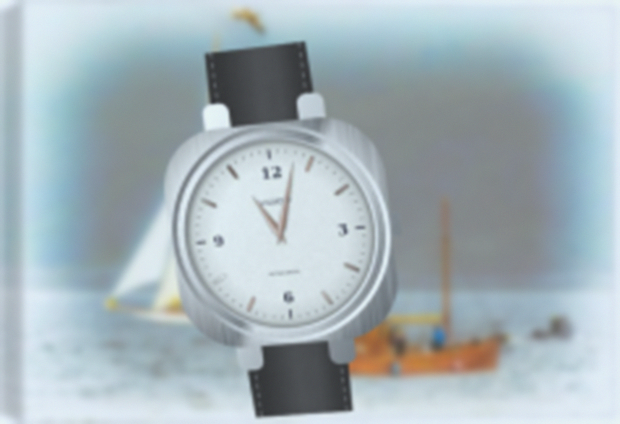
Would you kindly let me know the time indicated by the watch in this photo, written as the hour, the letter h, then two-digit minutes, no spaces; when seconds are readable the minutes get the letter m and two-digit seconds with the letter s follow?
11h03
